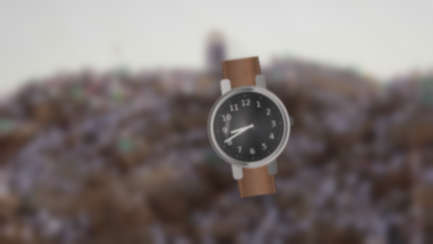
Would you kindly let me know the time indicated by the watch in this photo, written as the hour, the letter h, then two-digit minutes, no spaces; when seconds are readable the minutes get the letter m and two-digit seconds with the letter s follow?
8h41
